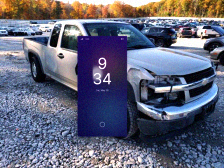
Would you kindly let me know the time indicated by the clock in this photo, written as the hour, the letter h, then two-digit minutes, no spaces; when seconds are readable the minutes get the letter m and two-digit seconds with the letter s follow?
9h34
